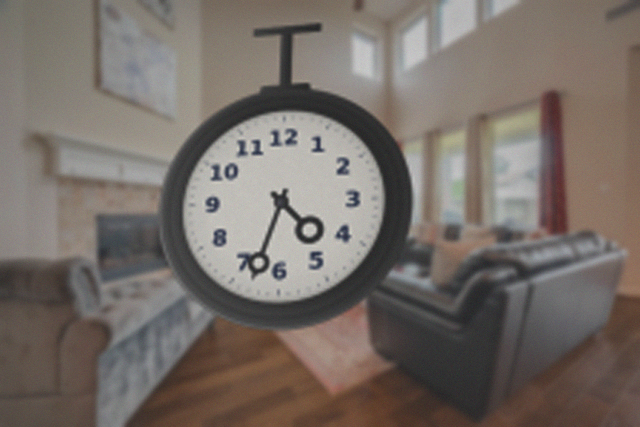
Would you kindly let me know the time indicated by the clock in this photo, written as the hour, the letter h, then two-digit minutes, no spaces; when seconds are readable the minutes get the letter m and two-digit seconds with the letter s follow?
4h33
